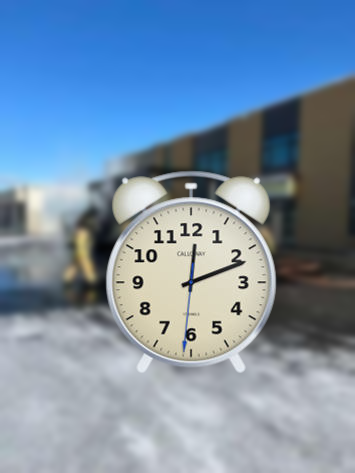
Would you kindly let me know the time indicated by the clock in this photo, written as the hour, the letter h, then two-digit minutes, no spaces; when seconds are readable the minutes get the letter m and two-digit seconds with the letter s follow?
12h11m31s
